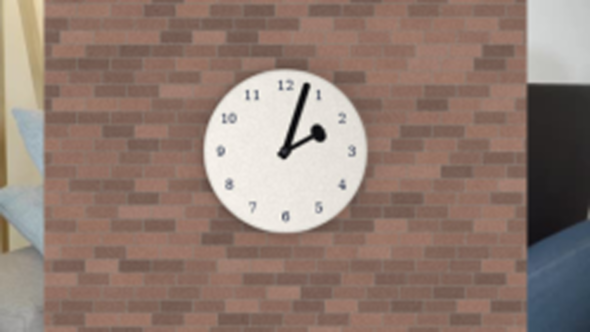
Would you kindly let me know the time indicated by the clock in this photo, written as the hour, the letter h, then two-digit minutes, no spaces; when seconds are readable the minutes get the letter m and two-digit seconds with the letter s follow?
2h03
